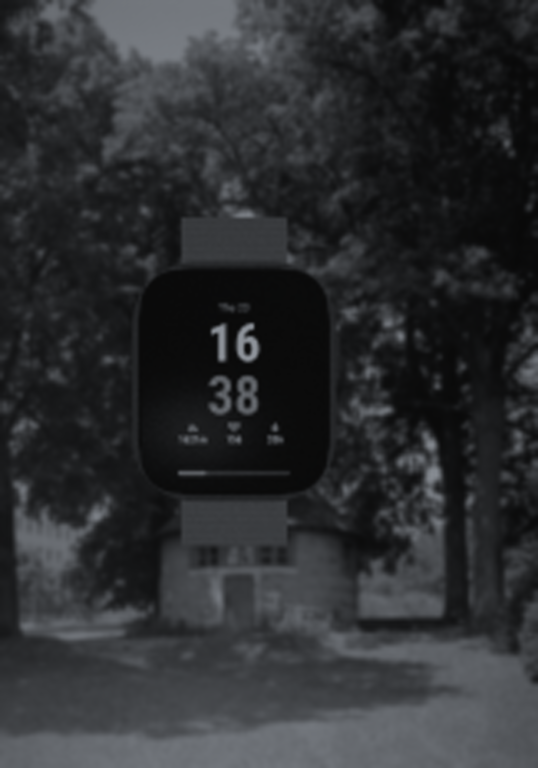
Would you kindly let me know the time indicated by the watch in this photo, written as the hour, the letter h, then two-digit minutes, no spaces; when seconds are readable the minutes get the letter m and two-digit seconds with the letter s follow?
16h38
